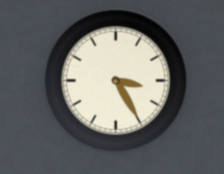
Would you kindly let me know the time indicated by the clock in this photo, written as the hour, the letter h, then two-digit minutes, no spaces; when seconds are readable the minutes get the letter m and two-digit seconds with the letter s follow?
3h25
